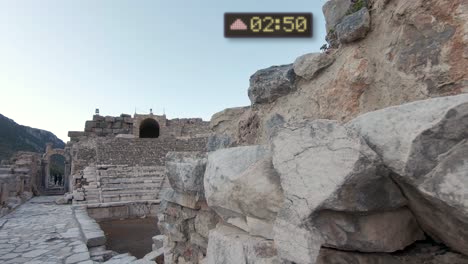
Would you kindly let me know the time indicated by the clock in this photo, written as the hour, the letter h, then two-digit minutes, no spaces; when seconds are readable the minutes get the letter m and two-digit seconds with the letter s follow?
2h50
